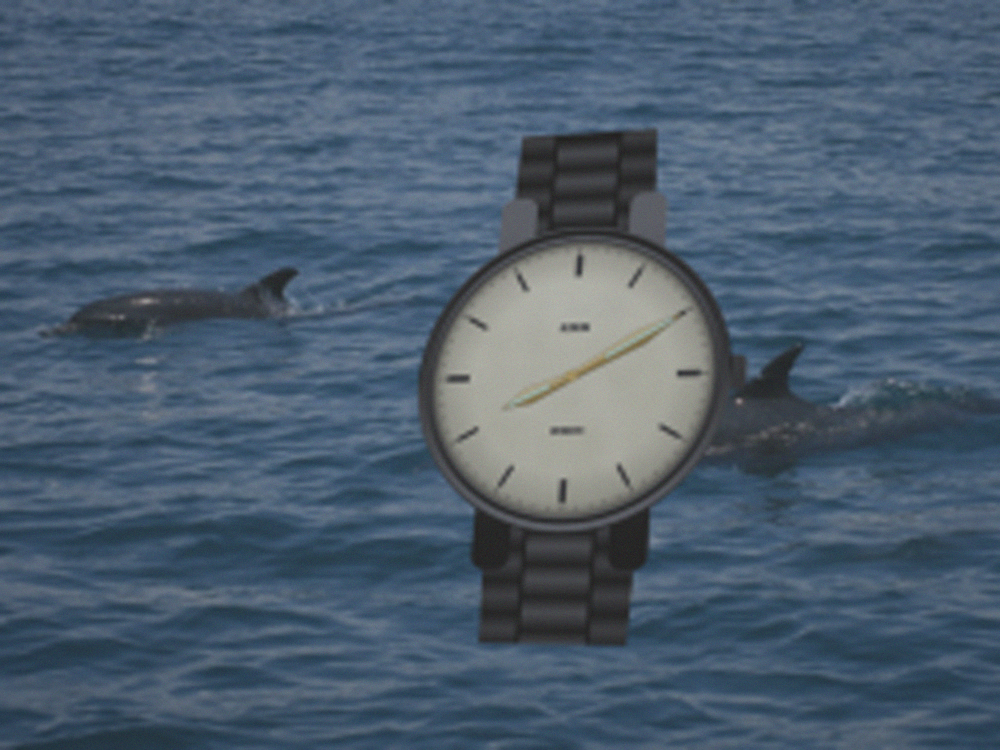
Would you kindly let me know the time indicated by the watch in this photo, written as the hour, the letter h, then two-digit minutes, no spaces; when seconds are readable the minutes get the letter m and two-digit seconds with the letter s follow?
8h10
